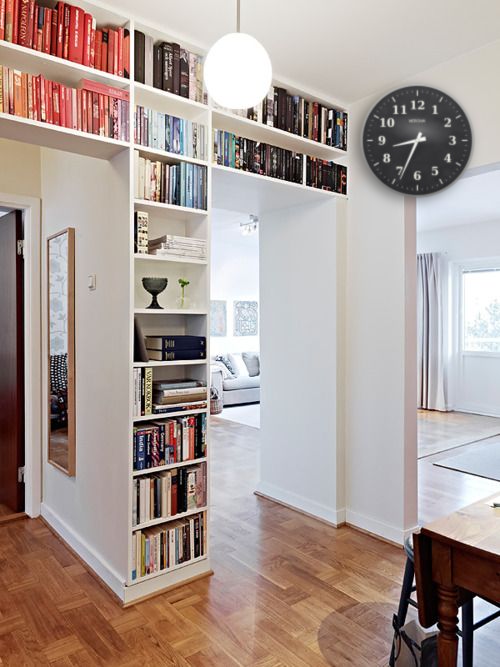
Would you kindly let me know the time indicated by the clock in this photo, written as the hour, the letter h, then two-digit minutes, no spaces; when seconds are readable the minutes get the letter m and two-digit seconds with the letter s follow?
8h34
